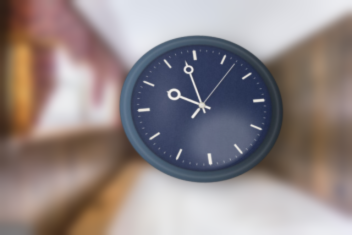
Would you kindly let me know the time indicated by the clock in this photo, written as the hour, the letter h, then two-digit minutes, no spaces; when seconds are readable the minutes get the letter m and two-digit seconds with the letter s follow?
9h58m07s
